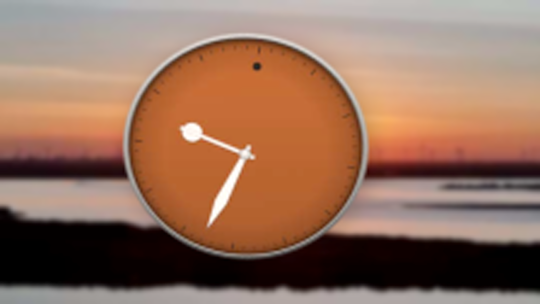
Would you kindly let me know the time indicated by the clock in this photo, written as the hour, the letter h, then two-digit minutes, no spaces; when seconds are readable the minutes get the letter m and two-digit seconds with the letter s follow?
9h33
